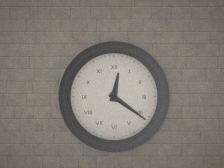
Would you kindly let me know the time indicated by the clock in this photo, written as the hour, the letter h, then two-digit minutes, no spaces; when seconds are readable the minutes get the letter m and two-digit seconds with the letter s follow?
12h21
